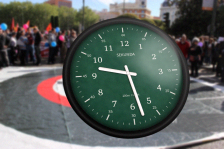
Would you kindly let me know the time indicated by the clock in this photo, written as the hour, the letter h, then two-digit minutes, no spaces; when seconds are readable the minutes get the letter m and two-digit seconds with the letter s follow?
9h28
